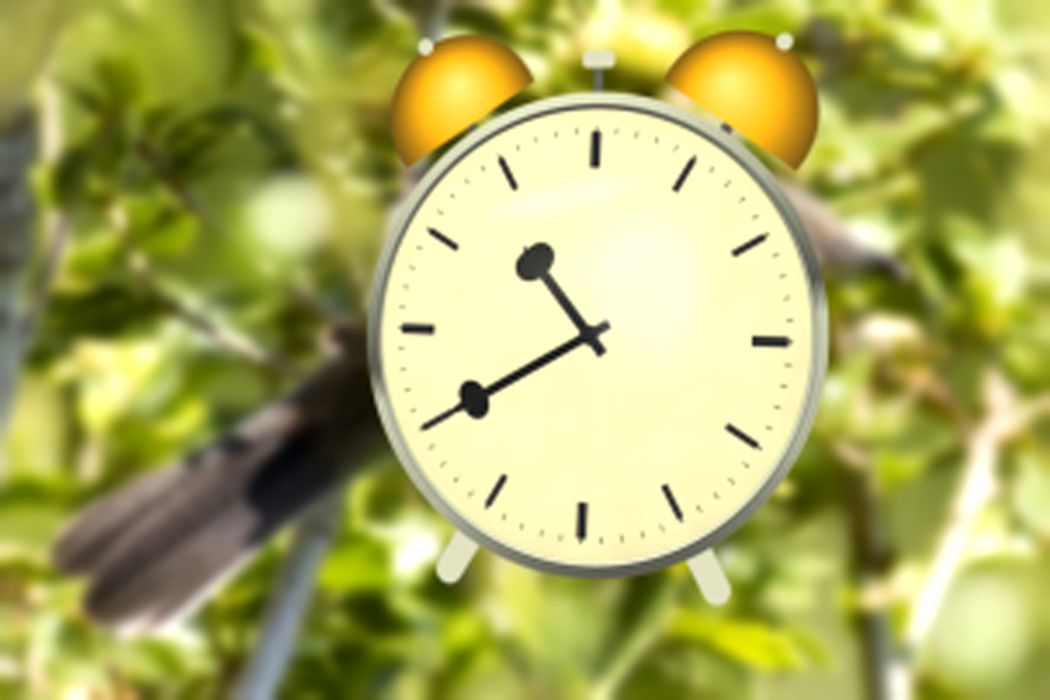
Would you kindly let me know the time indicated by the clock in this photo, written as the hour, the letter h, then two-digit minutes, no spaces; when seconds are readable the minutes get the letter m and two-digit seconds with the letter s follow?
10h40
